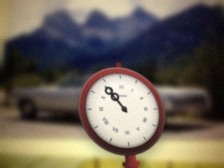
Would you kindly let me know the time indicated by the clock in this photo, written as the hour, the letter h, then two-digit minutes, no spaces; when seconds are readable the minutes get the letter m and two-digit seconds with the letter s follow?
10h54
